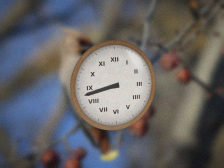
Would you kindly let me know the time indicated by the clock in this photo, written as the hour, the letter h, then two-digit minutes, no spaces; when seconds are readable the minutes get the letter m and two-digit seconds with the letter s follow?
8h43
